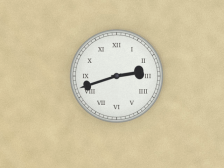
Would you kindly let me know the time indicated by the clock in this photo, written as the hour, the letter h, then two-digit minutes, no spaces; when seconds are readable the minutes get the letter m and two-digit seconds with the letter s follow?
2h42
